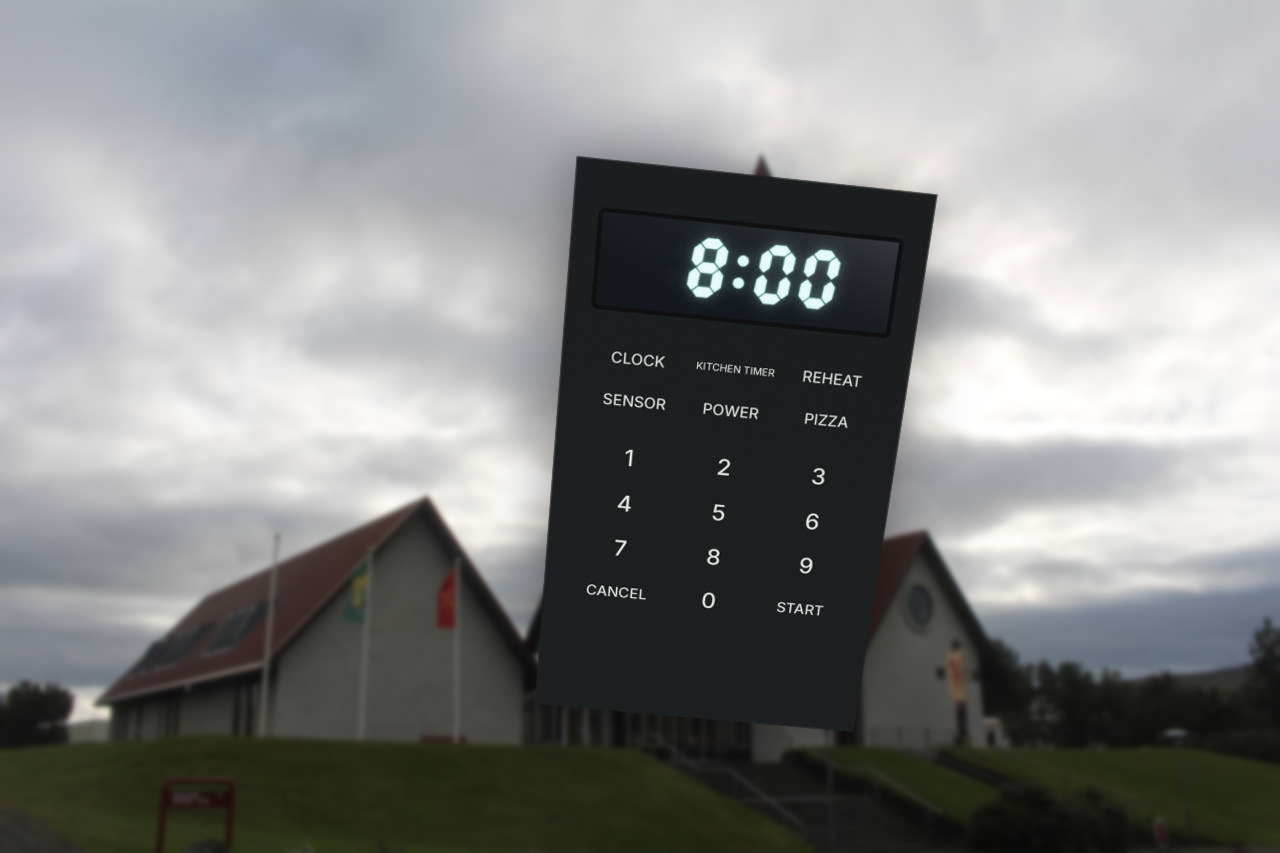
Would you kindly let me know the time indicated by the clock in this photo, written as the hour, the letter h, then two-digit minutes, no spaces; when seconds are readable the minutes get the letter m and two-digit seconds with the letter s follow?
8h00
